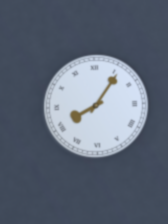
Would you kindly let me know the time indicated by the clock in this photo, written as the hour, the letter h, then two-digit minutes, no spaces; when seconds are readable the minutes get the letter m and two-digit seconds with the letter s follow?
8h06
